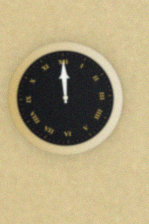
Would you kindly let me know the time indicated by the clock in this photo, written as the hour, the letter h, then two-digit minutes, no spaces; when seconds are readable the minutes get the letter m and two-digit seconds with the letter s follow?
12h00
